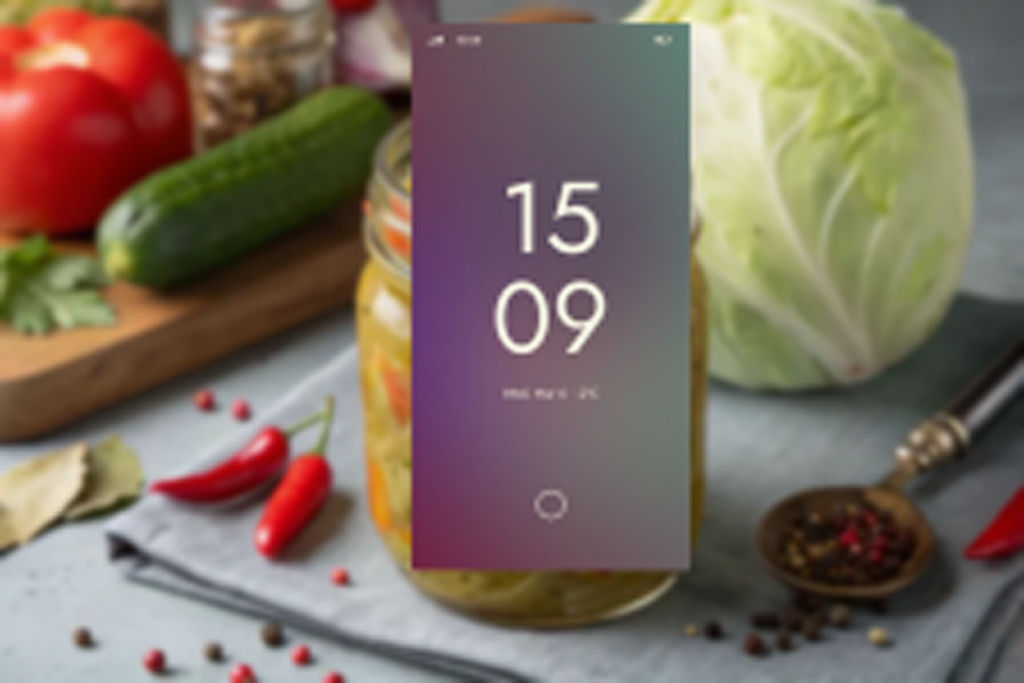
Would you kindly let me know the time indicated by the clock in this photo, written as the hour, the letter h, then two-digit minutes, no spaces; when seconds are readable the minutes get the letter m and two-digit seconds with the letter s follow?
15h09
